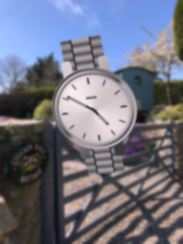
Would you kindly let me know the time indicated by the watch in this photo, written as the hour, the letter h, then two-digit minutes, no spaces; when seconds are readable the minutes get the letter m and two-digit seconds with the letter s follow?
4h51
